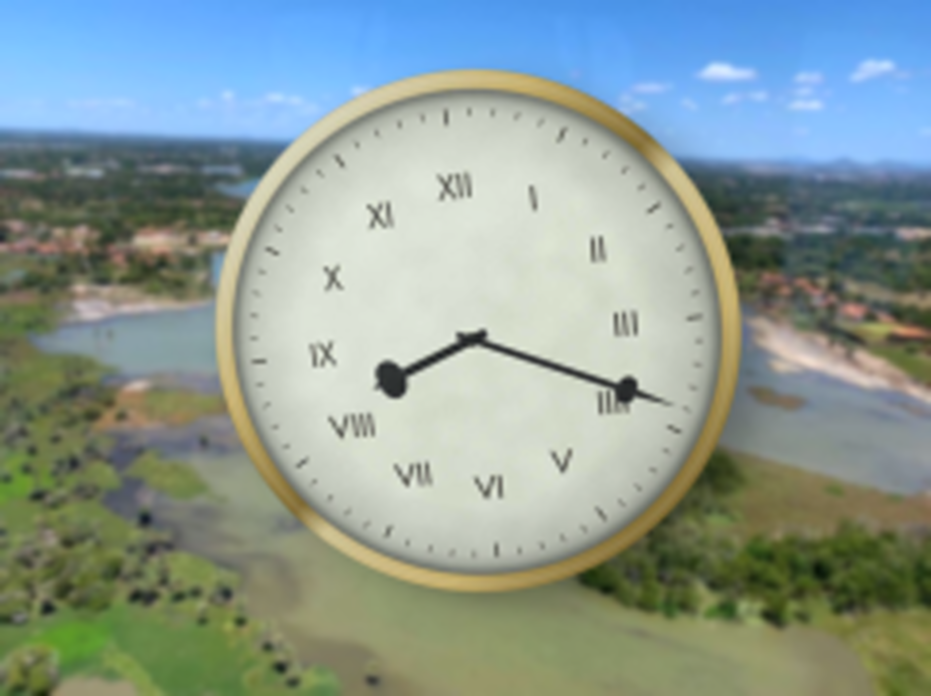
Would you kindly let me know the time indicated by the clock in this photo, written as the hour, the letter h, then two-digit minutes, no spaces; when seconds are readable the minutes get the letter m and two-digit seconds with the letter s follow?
8h19
